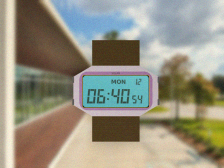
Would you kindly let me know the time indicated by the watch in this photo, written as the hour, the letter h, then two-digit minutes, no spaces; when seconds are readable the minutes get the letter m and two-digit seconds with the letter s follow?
6h40m54s
